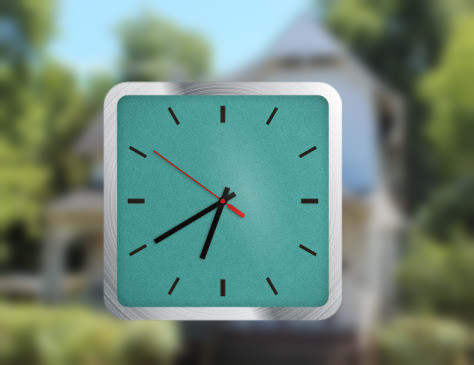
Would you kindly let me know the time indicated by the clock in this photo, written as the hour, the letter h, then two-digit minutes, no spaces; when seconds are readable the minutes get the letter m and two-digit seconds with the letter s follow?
6h39m51s
